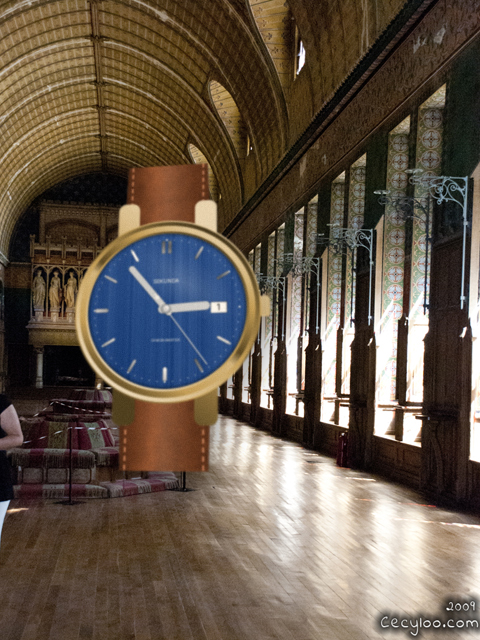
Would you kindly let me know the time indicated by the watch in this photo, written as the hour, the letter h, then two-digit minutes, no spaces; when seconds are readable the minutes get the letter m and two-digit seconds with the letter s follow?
2h53m24s
